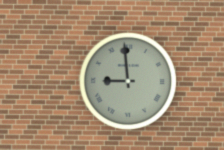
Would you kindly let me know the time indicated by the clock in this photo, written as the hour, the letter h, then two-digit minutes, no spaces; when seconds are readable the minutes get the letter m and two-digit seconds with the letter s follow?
8h59
